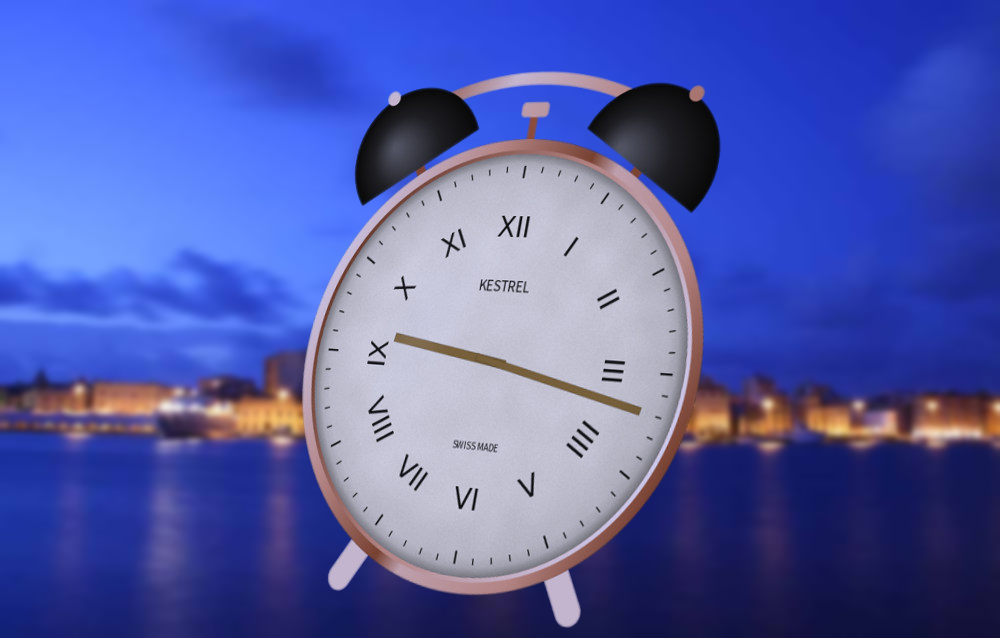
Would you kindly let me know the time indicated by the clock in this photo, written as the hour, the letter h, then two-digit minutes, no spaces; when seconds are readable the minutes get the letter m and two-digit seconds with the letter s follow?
9h17
